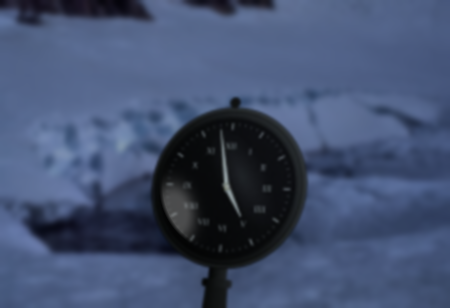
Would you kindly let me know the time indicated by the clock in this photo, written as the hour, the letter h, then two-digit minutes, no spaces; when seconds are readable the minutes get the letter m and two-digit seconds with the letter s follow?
4h58
